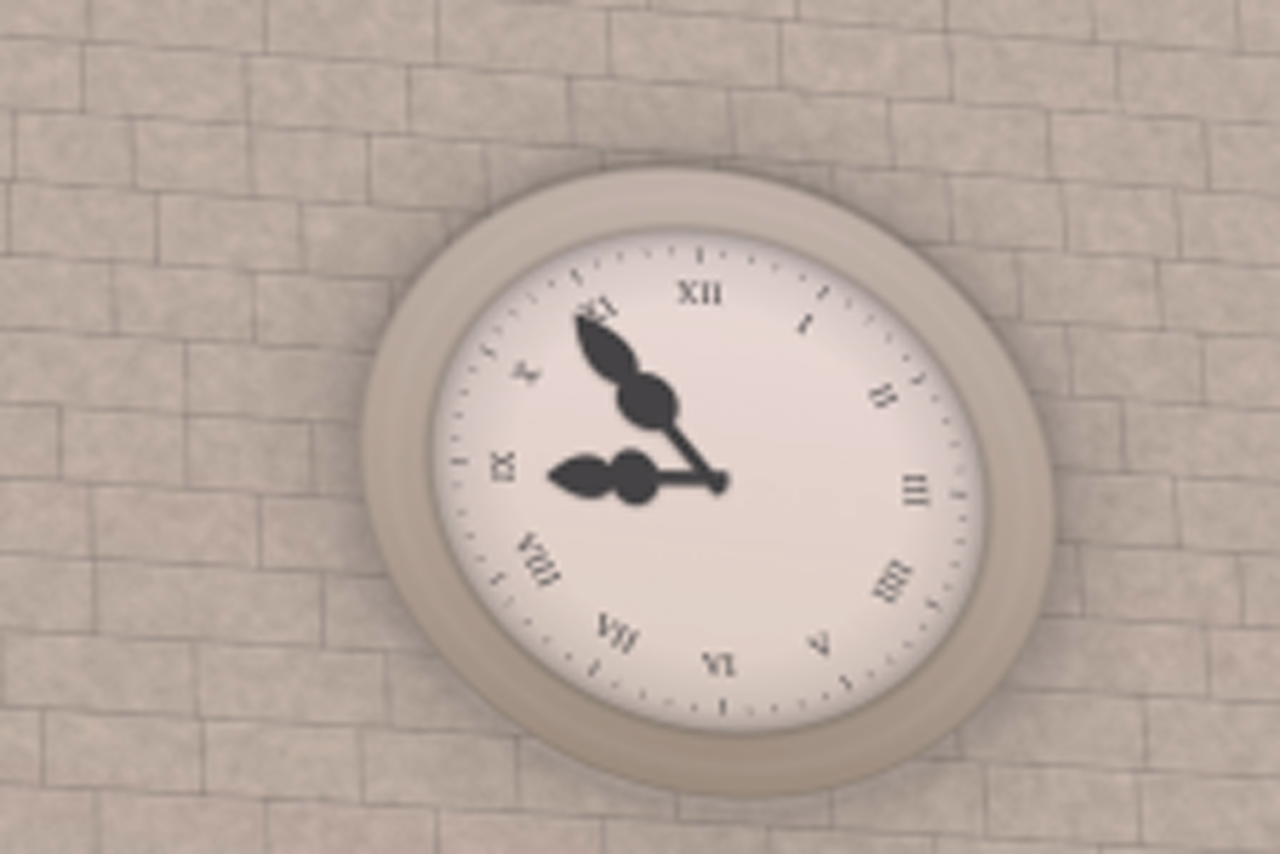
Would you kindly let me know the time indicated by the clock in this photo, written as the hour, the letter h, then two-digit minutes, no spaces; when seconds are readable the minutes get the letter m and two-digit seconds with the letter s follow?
8h54
